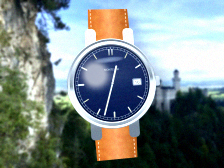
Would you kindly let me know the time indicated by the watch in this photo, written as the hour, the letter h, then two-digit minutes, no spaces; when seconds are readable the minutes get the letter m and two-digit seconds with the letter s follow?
12h33
